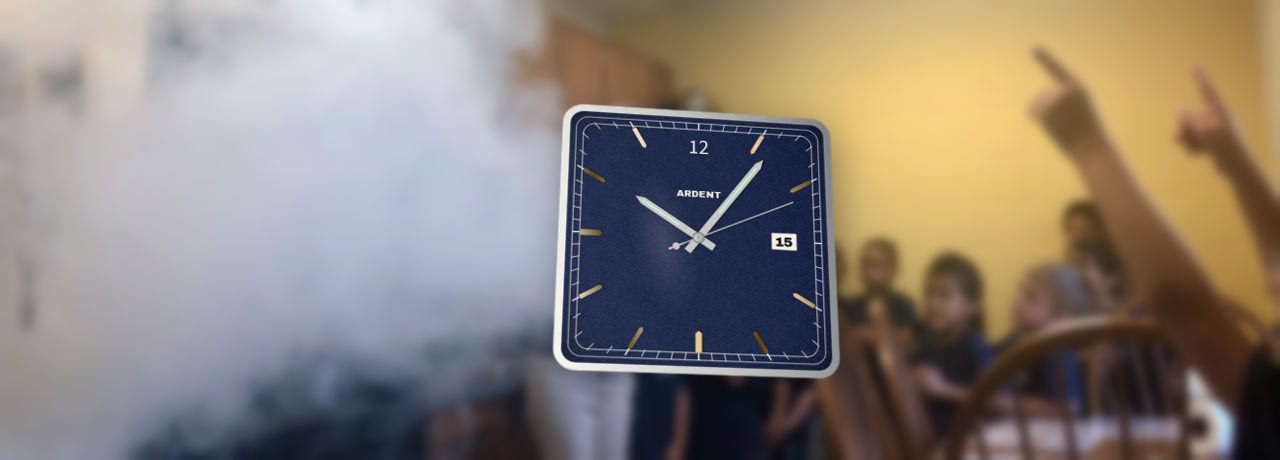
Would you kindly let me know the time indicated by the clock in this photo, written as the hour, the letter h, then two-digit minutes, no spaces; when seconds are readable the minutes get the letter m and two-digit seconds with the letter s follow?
10h06m11s
